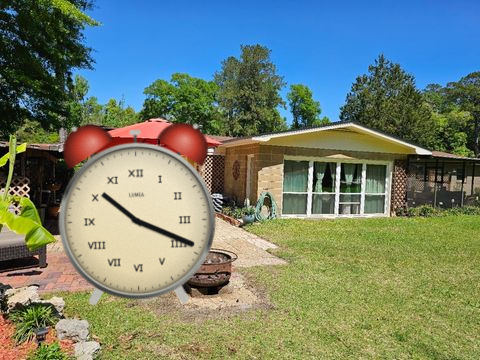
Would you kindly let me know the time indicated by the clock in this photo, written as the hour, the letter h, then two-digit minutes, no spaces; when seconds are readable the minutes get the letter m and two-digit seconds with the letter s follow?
10h19
